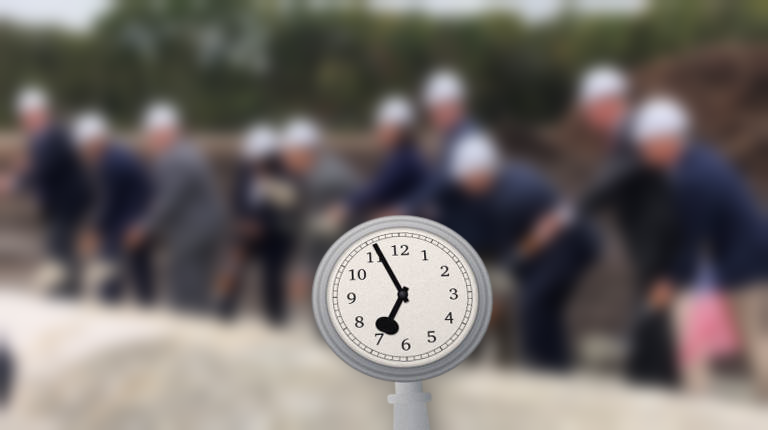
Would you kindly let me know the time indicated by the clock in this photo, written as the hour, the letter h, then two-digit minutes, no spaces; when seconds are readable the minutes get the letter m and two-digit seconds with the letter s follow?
6h56
